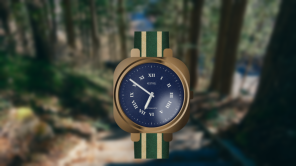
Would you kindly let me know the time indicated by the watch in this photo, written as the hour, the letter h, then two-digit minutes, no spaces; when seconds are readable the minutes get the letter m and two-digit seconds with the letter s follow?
6h51
